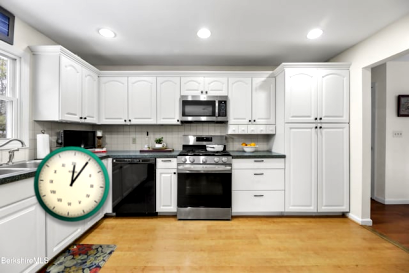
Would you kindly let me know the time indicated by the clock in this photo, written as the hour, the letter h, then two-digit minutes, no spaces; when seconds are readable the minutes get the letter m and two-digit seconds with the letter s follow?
12h05
